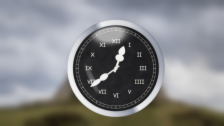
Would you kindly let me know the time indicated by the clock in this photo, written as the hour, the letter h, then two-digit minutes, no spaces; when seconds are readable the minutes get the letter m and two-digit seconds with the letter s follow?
12h39
